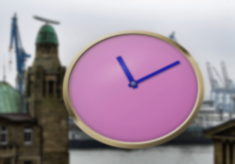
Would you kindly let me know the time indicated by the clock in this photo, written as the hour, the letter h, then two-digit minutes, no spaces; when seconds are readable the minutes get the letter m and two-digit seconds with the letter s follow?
11h10
